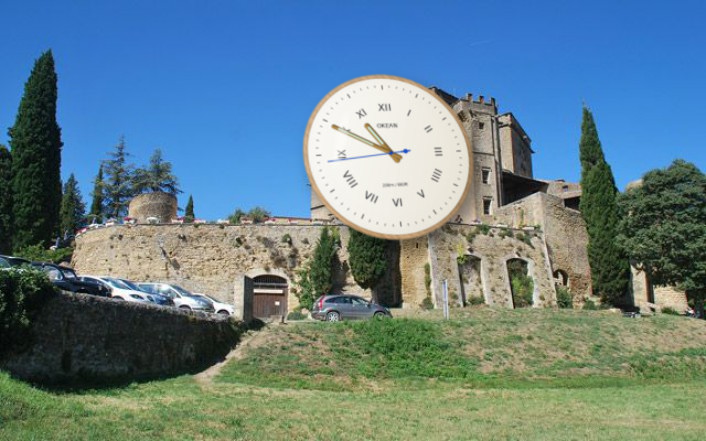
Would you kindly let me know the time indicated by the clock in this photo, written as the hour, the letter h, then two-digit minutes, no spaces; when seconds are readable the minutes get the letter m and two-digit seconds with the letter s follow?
10h49m44s
